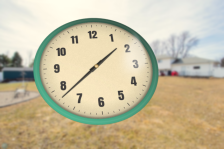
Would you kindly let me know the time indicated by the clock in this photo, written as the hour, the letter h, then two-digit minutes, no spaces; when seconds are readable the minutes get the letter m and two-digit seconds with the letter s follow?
1h38
